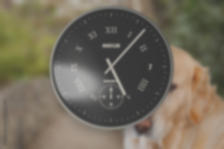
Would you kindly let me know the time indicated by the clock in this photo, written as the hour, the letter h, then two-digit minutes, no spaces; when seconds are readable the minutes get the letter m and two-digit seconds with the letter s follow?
5h07
